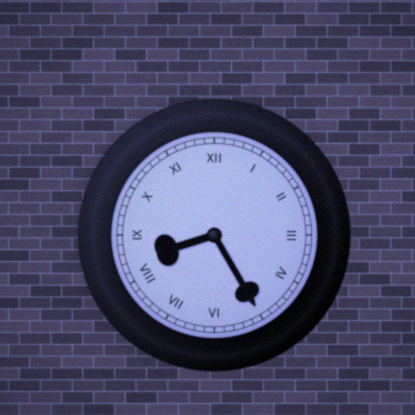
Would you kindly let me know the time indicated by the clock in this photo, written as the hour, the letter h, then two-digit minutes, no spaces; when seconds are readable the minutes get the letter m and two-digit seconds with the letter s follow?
8h25
